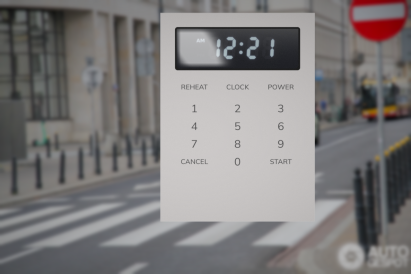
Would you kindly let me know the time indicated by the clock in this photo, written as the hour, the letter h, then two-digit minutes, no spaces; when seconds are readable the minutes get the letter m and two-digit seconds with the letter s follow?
12h21
